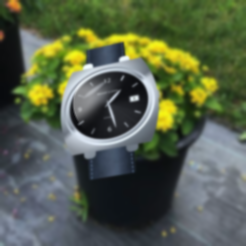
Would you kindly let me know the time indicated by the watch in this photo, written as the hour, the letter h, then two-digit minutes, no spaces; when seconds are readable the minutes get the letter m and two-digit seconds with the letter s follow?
1h28
